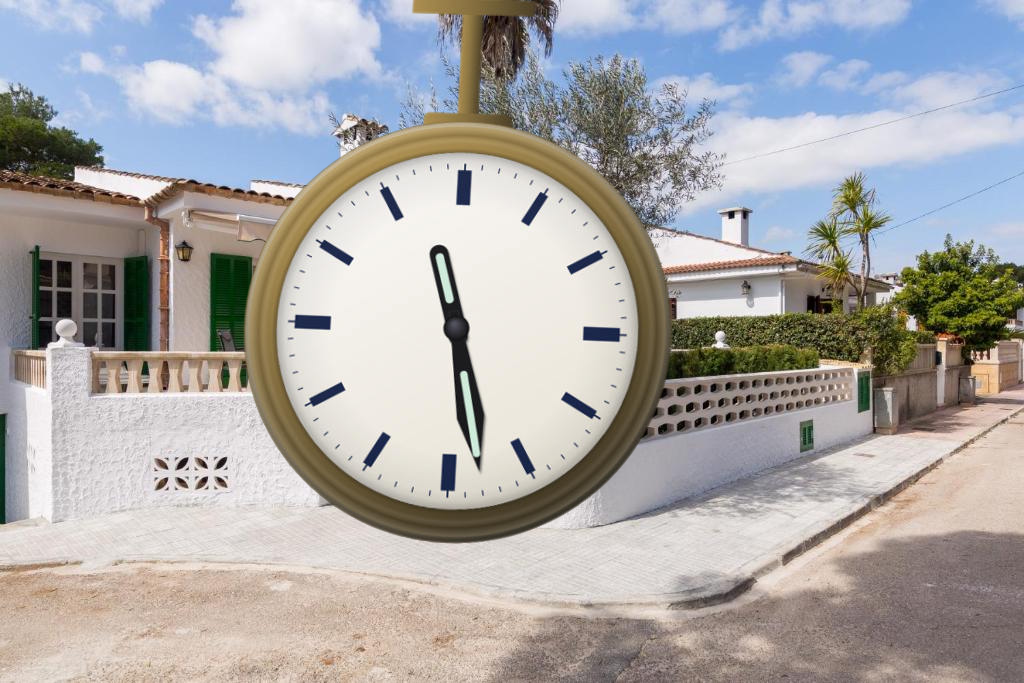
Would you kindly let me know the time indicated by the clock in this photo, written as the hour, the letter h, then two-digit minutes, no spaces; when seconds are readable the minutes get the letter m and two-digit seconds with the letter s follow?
11h28
